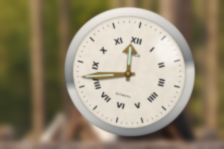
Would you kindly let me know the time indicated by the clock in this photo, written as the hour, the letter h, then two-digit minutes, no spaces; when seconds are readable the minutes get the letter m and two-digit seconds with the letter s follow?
11h42
